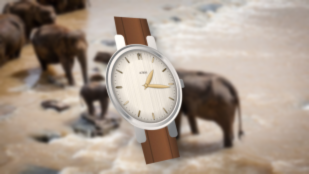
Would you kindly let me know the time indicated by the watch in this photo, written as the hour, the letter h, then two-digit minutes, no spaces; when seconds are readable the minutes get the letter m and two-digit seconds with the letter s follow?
1h16
